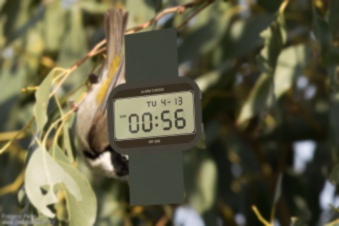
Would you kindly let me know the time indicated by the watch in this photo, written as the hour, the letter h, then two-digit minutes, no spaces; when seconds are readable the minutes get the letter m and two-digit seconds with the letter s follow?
0h56
